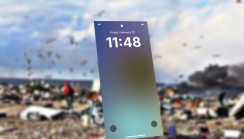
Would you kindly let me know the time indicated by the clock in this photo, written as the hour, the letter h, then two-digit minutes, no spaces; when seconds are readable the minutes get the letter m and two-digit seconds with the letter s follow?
11h48
